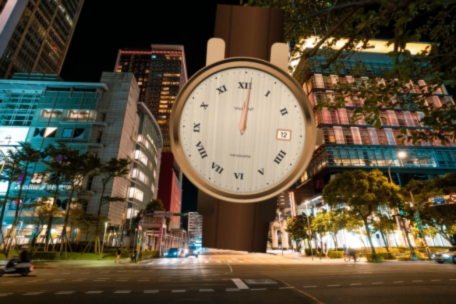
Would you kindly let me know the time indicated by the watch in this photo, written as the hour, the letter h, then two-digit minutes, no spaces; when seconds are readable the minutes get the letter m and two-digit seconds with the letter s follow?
12h01
